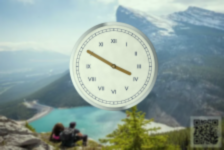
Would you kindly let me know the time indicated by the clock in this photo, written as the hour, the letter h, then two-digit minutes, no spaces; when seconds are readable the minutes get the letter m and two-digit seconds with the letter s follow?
3h50
